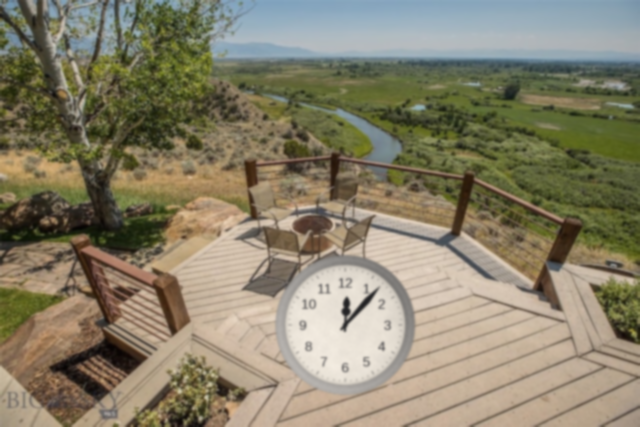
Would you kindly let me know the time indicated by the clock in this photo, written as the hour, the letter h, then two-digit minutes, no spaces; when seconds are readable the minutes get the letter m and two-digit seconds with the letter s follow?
12h07
